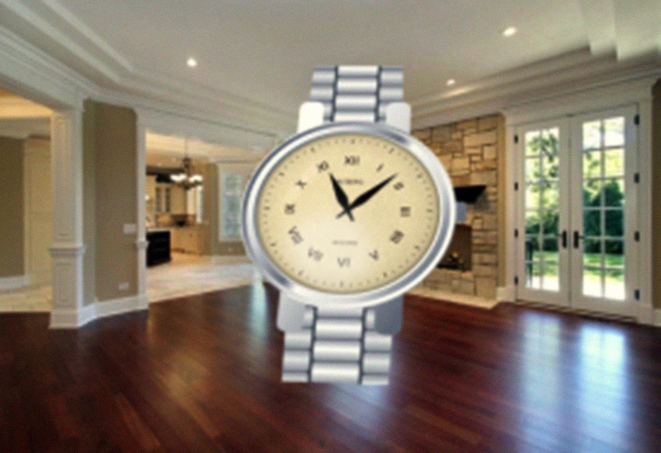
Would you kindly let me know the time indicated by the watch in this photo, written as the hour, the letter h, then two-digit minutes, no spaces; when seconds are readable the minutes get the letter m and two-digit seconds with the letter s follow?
11h08
